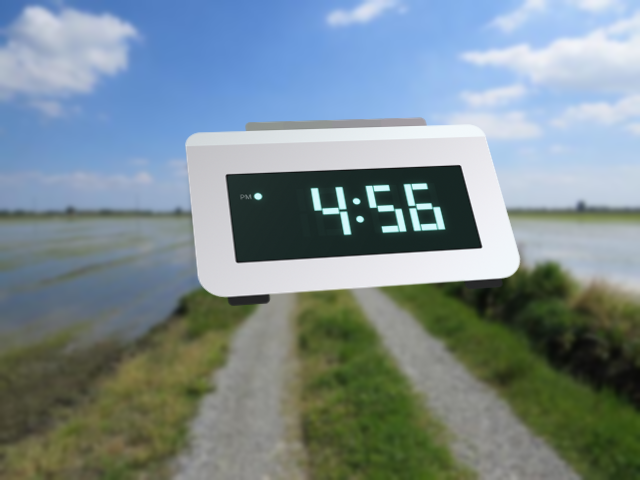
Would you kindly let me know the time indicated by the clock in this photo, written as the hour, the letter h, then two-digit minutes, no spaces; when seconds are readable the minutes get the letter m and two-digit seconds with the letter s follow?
4h56
